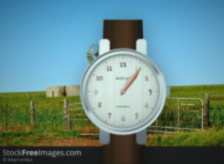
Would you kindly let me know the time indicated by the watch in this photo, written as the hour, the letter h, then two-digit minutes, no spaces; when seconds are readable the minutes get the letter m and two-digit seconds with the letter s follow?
1h06
